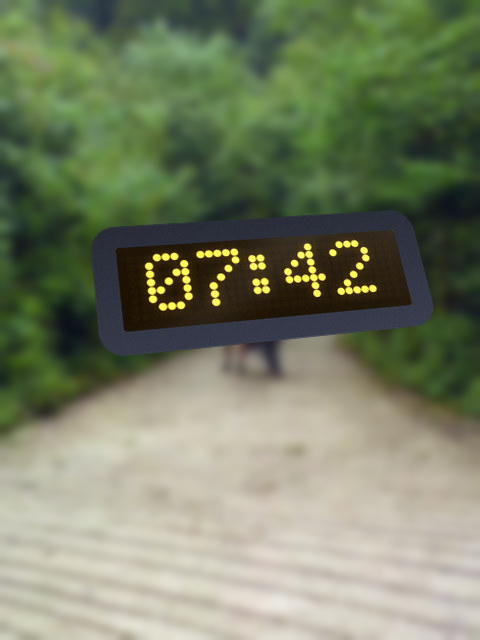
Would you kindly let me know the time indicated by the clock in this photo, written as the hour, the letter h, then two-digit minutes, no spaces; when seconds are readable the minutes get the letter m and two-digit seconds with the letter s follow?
7h42
